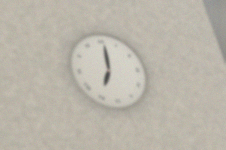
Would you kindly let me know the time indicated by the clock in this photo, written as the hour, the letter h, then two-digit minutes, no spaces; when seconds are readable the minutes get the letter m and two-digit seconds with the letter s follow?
7h01
